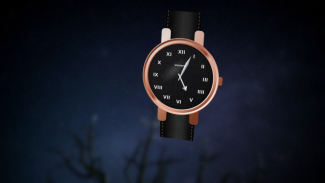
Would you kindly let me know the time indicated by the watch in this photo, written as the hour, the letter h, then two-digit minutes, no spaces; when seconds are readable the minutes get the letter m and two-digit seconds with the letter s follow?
5h04
